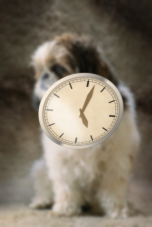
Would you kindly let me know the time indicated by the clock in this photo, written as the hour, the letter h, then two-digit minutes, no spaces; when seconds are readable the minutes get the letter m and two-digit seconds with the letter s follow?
5h02
